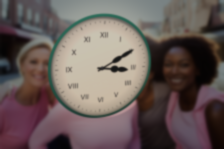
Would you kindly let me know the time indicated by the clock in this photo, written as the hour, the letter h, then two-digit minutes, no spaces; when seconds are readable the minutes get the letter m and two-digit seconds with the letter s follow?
3h10
